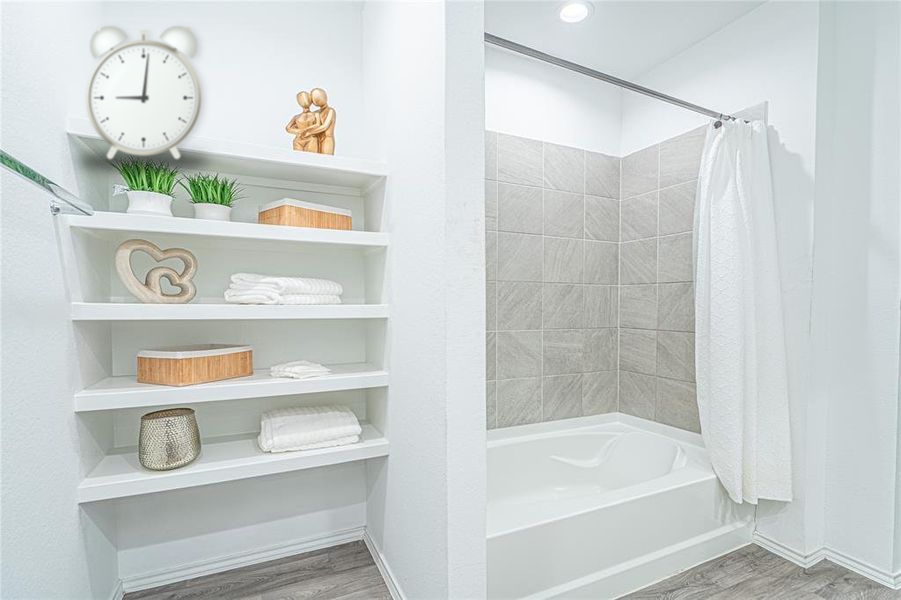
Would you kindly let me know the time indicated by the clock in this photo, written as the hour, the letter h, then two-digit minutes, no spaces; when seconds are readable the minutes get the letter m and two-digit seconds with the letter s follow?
9h01
